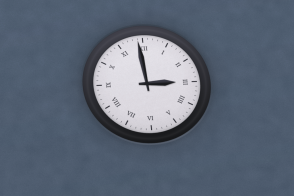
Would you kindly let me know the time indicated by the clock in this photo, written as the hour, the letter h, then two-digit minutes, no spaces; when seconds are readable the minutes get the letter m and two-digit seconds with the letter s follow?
2h59
